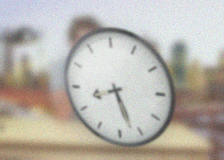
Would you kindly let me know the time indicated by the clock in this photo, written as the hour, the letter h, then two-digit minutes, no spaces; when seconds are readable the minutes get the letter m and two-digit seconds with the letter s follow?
8h27
